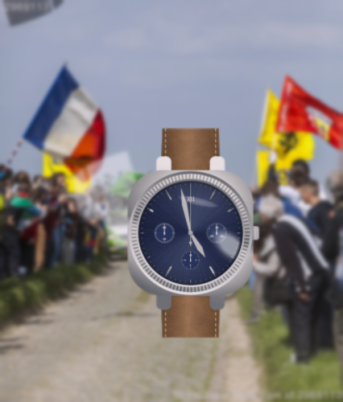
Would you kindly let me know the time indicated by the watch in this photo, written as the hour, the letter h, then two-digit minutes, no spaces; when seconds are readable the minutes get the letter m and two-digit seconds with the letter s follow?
4h58
